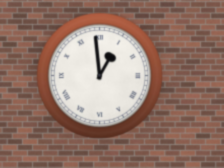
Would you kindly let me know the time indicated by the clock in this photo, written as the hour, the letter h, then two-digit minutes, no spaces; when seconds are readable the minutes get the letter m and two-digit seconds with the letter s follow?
12h59
